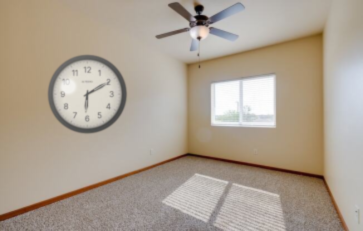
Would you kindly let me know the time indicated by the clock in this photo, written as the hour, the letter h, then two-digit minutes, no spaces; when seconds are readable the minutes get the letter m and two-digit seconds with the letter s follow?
6h10
